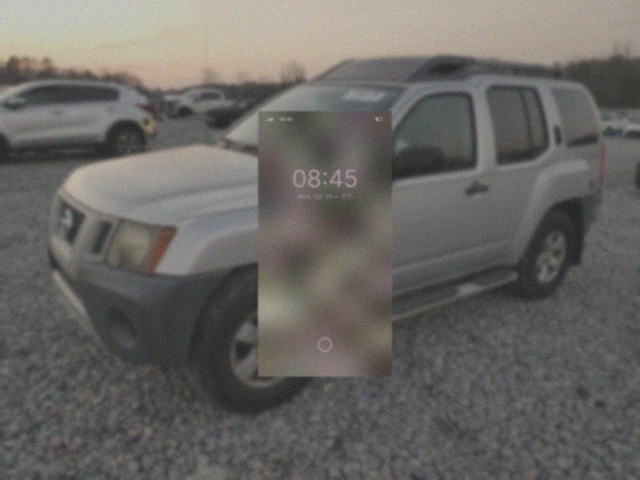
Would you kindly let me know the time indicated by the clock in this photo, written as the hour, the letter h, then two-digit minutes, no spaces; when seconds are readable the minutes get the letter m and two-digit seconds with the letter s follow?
8h45
